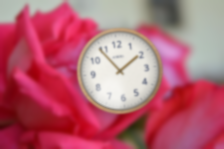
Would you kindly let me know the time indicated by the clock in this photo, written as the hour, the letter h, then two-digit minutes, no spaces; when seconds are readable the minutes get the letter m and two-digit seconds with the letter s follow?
1h54
